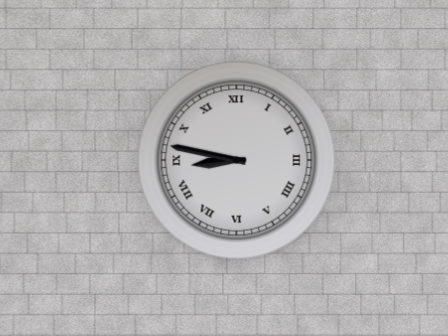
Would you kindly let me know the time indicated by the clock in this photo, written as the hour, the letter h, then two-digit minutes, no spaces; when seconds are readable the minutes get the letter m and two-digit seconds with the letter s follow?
8h47
